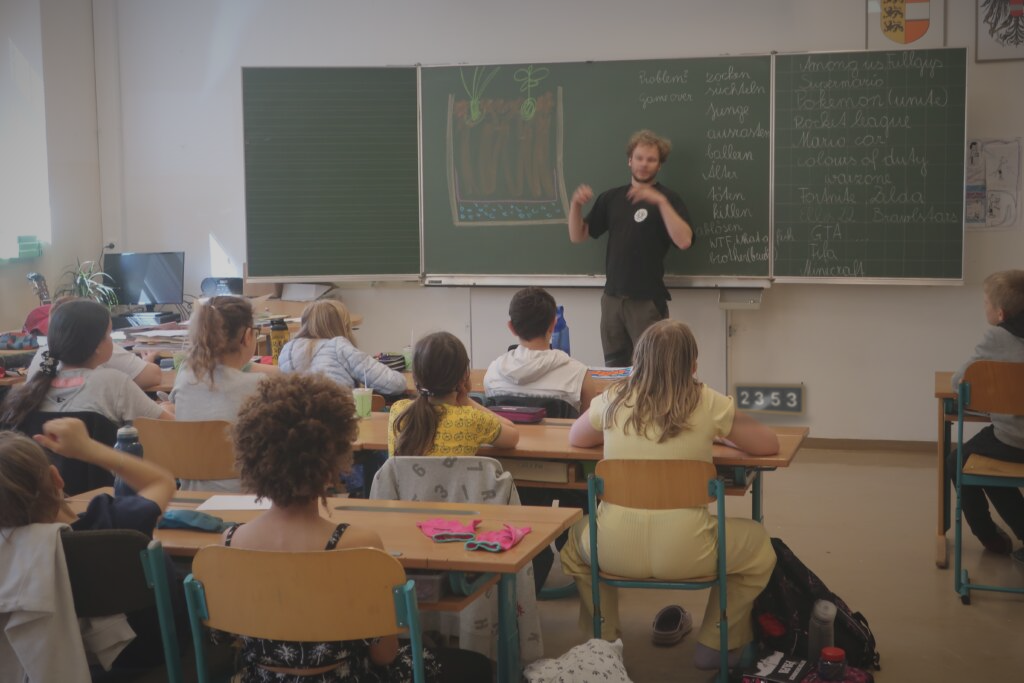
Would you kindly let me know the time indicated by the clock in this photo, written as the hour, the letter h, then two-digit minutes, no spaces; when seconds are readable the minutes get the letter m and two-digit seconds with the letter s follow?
23h53
